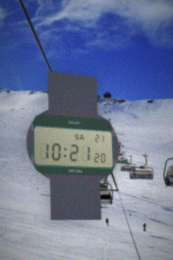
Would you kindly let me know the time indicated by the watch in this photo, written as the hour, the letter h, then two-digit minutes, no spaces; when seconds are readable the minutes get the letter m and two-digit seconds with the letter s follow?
10h21m20s
